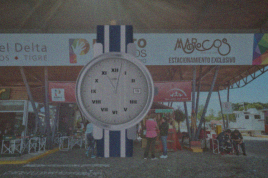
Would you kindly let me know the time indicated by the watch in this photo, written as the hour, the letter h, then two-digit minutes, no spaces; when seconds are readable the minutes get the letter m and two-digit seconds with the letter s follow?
11h02
